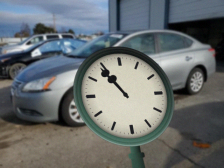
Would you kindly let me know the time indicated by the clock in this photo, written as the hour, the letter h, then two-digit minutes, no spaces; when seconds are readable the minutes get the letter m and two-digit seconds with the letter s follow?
10h54
